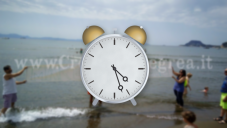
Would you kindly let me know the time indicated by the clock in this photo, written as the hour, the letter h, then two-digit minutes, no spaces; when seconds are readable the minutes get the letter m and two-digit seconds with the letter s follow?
4h27
